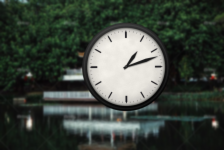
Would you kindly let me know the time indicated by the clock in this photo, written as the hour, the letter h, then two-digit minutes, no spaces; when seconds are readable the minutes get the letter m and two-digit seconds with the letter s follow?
1h12
